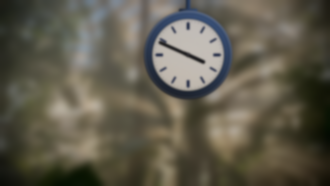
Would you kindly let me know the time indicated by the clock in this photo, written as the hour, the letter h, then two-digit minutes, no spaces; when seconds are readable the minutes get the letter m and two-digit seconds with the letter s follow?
3h49
